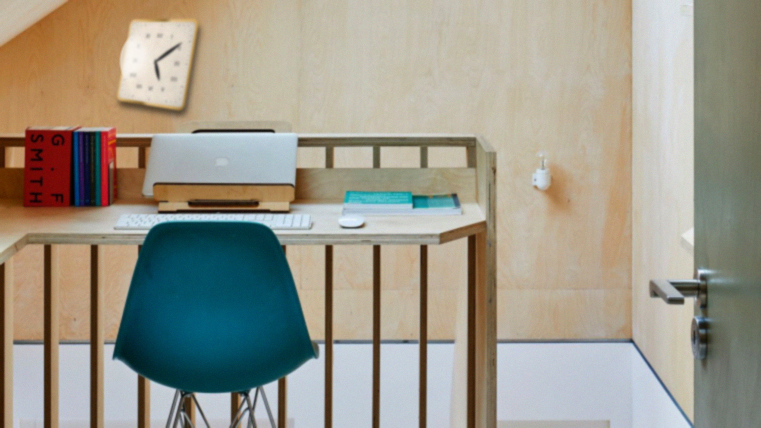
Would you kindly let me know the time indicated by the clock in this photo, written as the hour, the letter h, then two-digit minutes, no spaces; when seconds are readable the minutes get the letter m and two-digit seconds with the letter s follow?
5h09
